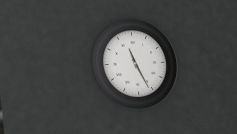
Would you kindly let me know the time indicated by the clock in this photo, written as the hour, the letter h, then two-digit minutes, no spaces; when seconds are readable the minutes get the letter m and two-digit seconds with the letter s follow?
11h26
